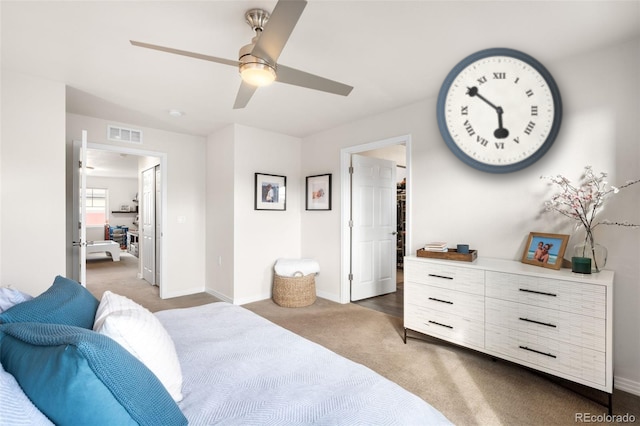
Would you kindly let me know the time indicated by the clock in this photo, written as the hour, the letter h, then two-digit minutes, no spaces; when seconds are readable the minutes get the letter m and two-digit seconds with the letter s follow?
5h51
